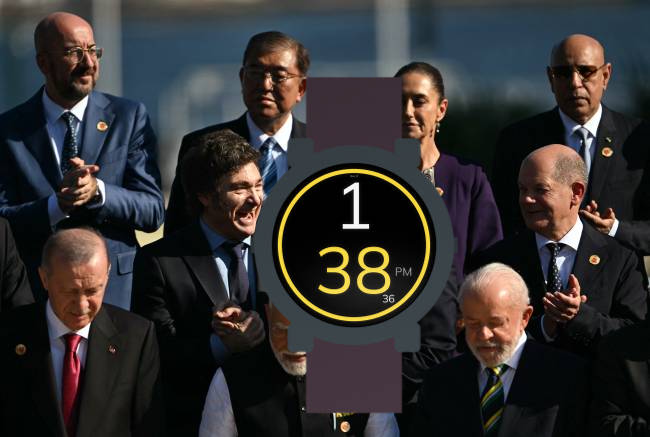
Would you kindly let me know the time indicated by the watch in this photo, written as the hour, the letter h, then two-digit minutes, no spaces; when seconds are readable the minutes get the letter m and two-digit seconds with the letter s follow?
1h38m36s
